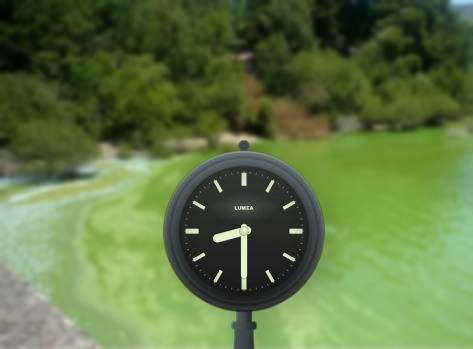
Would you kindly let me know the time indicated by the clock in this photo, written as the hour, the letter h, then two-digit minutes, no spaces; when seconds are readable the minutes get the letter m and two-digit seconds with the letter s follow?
8h30
